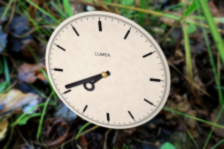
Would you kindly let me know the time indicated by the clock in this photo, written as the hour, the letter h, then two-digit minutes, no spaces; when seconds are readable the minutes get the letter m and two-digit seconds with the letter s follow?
7h41
